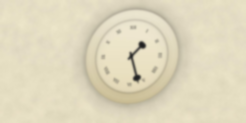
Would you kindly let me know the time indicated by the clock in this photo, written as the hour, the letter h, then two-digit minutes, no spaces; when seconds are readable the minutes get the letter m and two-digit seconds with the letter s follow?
1h27
